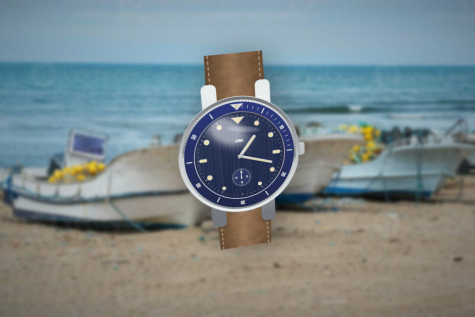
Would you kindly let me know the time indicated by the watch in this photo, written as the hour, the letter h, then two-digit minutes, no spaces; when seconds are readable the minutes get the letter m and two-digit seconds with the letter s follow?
1h18
